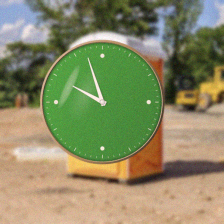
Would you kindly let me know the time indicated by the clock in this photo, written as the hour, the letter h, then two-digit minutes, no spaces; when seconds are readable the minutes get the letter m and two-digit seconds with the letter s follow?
9h57
